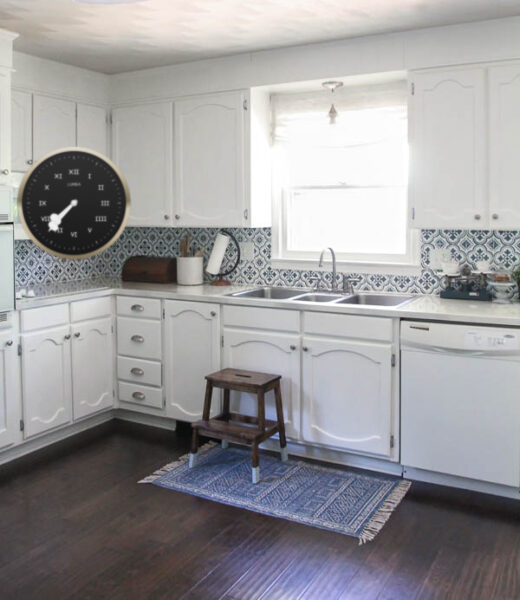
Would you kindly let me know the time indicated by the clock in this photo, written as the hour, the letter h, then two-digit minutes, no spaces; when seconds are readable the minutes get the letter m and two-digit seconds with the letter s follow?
7h37
